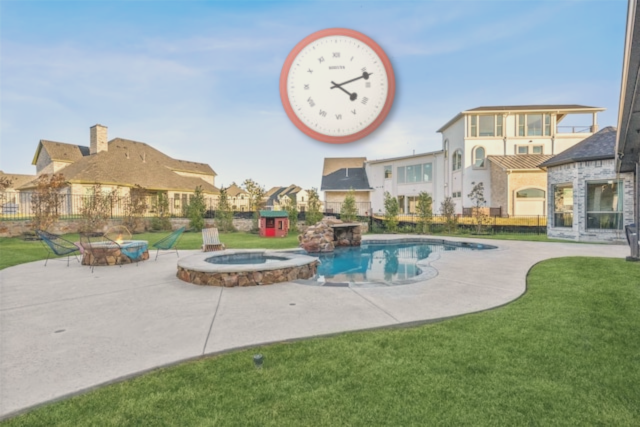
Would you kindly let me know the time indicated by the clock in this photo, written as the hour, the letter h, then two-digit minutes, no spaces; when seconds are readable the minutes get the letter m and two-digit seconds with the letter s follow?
4h12
